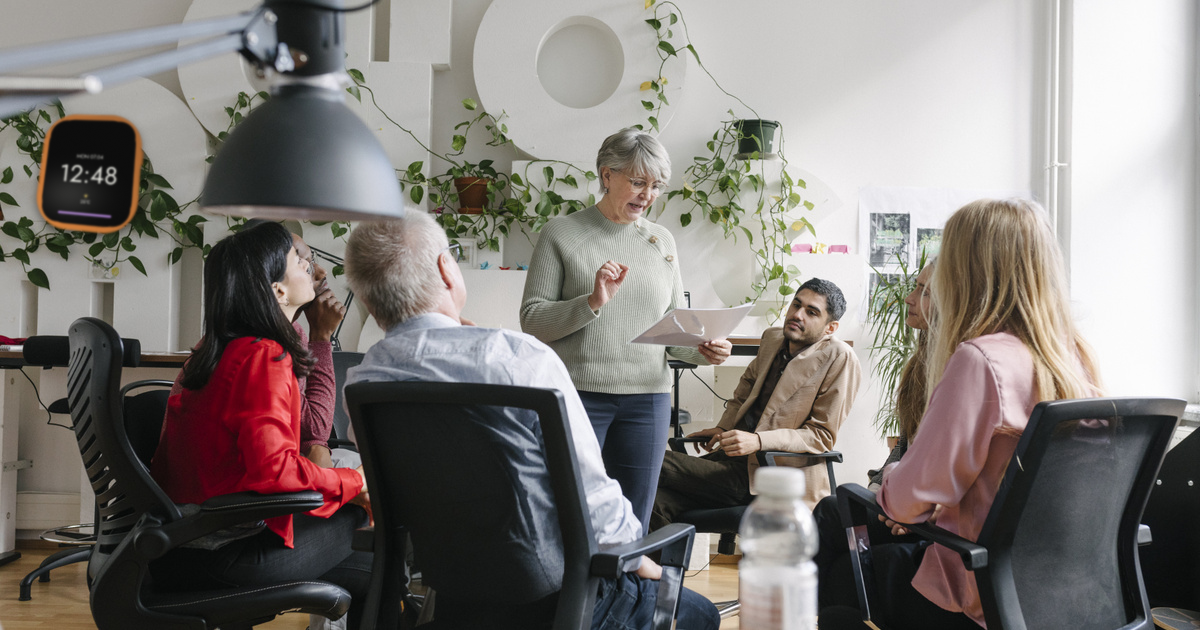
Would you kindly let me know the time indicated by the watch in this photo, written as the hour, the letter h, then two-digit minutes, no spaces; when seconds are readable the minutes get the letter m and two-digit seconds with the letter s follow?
12h48
